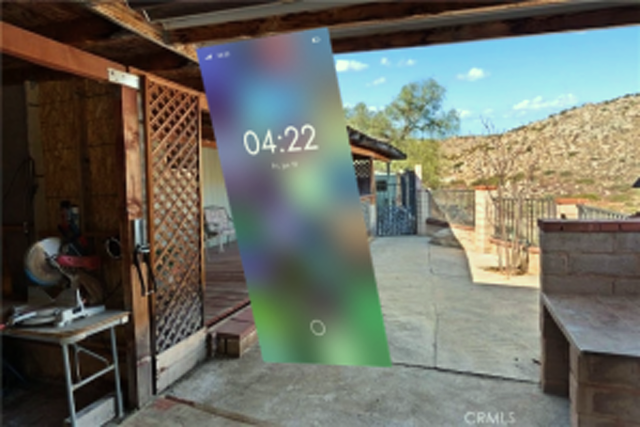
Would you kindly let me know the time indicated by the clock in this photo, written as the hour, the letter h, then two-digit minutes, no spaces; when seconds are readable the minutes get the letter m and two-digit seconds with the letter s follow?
4h22
